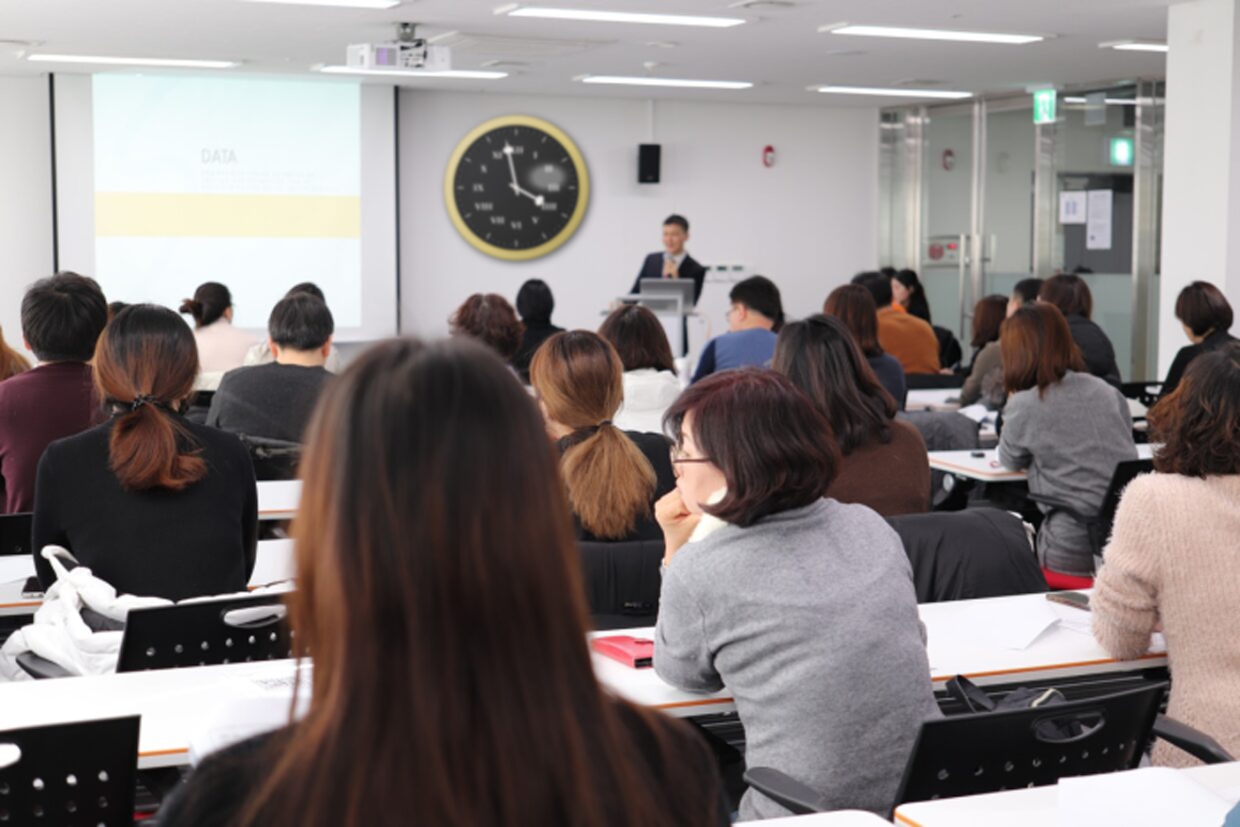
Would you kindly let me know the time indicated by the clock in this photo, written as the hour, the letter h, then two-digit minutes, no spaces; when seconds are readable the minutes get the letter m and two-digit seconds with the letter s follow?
3h58
